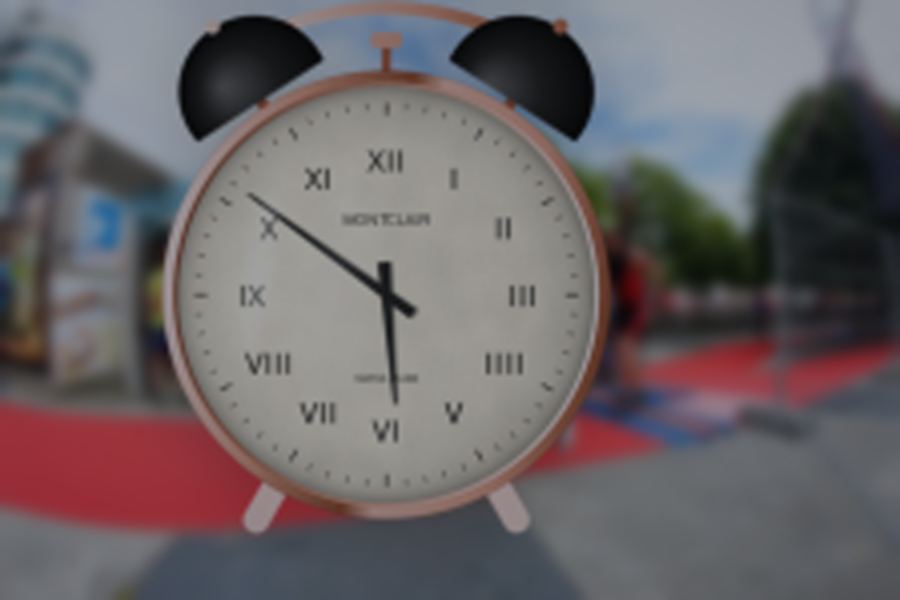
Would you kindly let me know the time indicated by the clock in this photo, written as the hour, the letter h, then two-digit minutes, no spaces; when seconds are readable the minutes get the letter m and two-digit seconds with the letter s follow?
5h51
